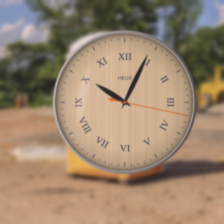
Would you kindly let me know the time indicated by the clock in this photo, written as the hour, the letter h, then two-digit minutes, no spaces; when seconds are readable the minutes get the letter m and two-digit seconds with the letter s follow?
10h04m17s
